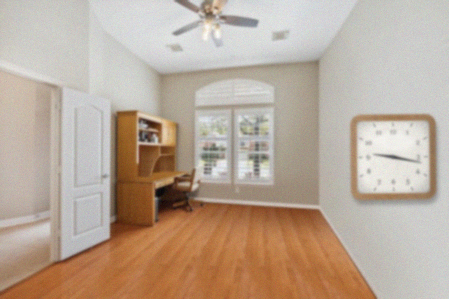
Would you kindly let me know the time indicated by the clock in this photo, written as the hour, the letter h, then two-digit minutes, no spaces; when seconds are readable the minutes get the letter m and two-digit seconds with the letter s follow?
9h17
